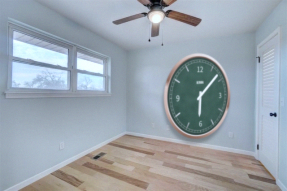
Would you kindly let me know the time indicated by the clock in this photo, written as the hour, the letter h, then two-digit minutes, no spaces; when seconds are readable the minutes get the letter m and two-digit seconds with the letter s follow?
6h08
